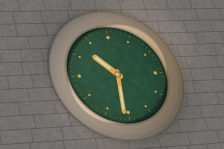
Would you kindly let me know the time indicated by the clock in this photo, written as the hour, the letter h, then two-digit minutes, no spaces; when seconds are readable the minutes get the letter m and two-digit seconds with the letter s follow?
10h31
